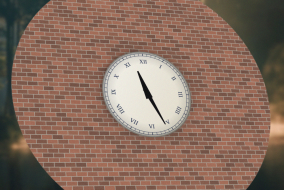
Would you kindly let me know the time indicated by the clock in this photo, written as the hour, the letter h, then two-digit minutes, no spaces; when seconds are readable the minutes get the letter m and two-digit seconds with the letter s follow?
11h26
